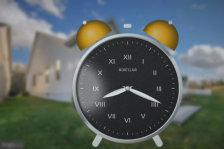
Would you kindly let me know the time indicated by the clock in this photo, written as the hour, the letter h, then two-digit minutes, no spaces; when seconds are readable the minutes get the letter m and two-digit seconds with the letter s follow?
8h19
